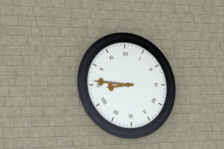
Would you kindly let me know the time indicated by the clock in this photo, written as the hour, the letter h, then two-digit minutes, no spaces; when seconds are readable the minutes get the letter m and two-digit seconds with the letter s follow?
8h46
